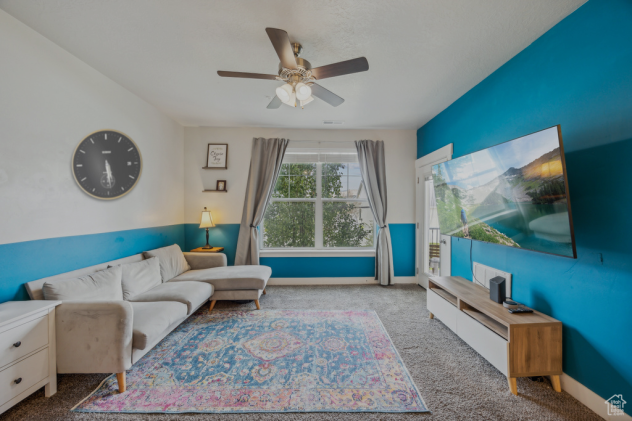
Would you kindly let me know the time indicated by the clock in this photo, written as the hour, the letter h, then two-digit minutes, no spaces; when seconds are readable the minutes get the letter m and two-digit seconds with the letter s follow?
5h29
